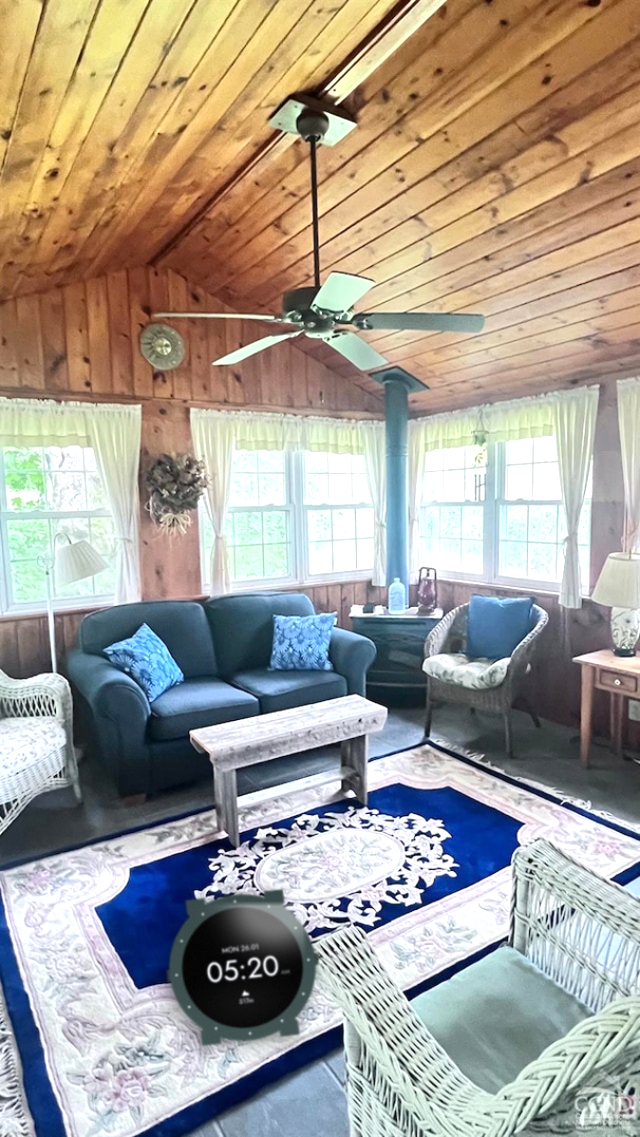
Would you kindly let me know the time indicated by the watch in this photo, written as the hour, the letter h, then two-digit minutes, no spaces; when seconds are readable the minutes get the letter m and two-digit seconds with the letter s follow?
5h20
